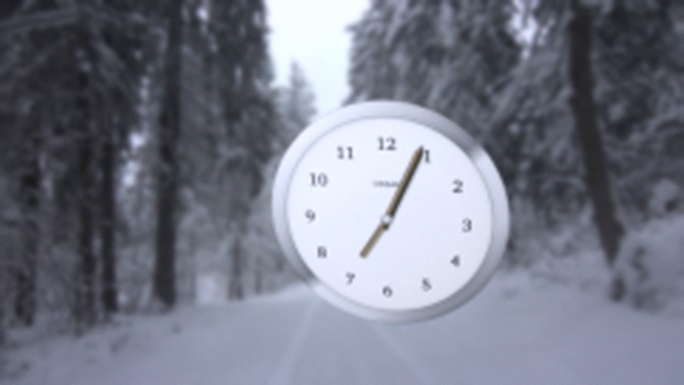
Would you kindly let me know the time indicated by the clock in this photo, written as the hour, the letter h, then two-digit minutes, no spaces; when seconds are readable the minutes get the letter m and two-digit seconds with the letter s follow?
7h04
